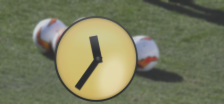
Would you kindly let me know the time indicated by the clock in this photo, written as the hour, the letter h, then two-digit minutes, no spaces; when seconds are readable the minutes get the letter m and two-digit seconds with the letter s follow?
11h36
